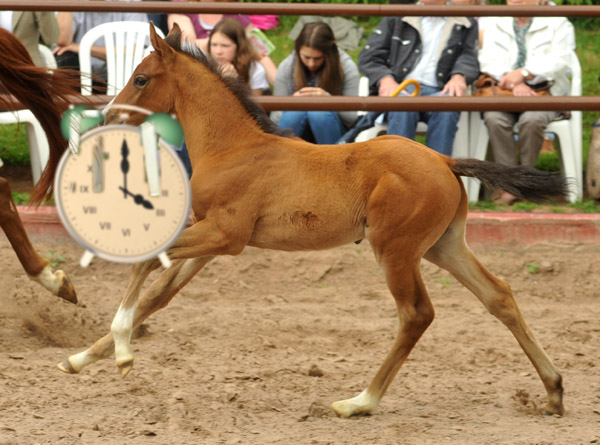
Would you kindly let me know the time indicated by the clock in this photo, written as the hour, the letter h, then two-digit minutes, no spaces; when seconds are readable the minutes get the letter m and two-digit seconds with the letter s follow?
4h00
